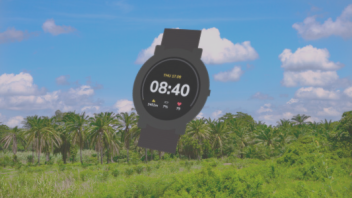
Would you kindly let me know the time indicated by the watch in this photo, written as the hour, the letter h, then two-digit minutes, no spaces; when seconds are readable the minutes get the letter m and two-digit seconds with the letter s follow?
8h40
